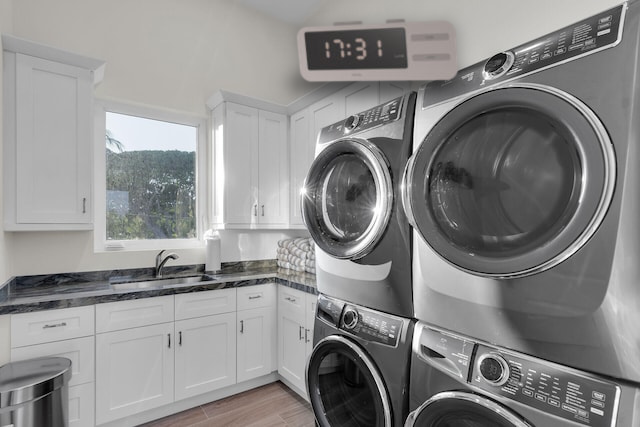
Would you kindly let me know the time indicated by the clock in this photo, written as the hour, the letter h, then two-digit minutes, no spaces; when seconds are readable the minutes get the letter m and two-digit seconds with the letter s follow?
17h31
